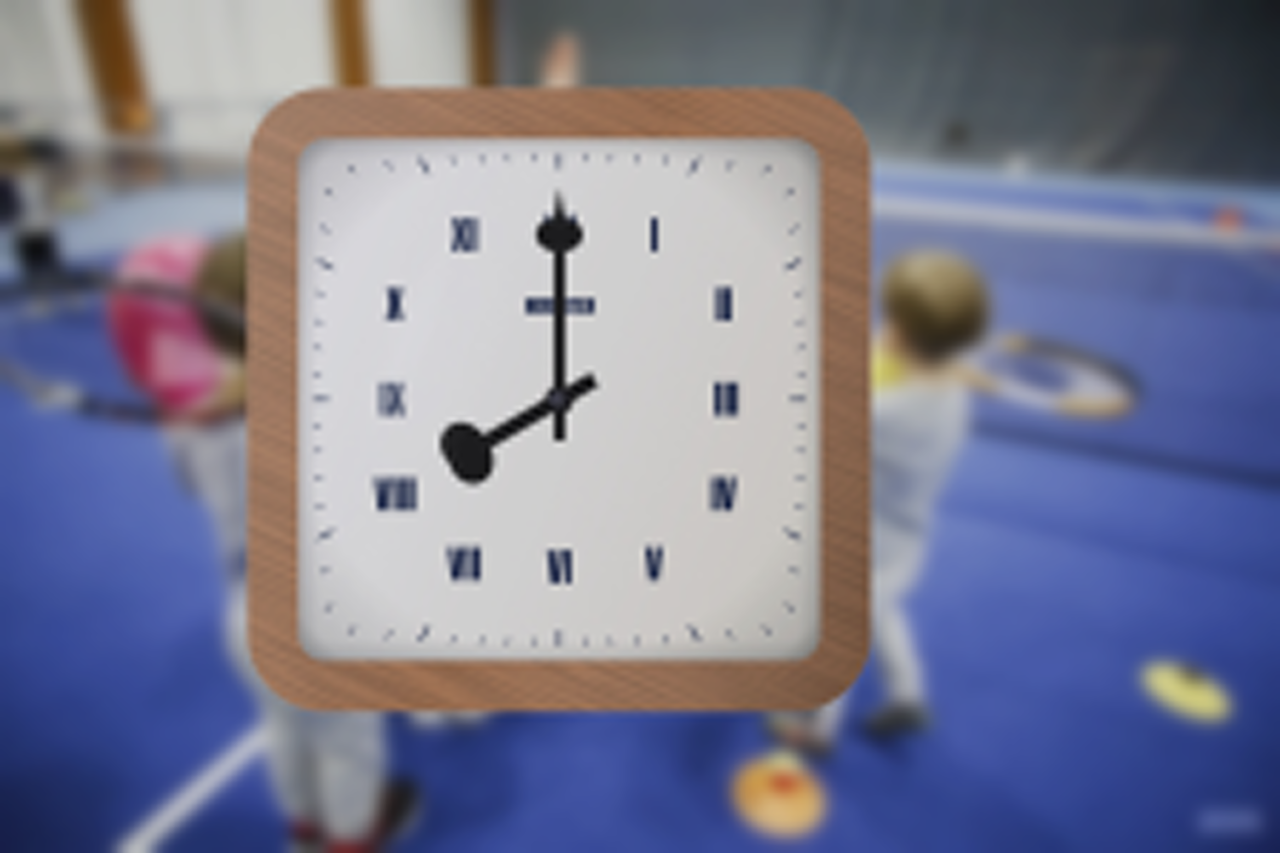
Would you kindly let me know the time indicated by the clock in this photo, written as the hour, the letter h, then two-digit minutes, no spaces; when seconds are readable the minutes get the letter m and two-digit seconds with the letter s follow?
8h00
